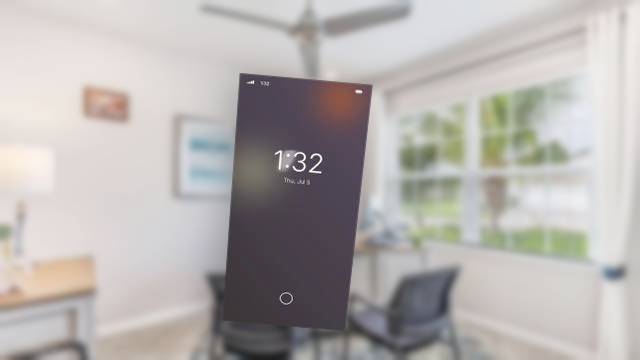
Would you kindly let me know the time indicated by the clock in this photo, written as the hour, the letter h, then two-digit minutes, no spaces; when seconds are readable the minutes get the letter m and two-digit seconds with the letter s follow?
1h32
